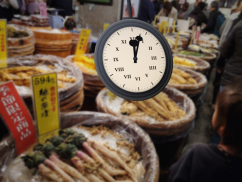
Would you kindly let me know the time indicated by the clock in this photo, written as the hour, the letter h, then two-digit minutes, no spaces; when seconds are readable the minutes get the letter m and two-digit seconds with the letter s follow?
12h03
